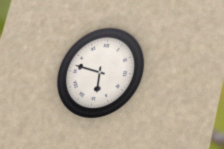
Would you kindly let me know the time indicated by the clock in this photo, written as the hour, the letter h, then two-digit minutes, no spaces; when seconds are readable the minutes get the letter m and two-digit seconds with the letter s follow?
5h47
